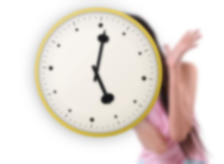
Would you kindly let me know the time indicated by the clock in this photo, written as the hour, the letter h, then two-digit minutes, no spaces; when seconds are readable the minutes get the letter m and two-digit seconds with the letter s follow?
5h01
